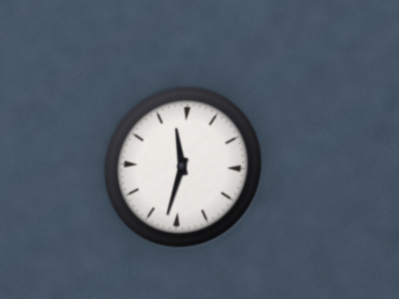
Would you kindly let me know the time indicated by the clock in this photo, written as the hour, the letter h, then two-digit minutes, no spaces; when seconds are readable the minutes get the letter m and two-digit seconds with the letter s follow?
11h32
